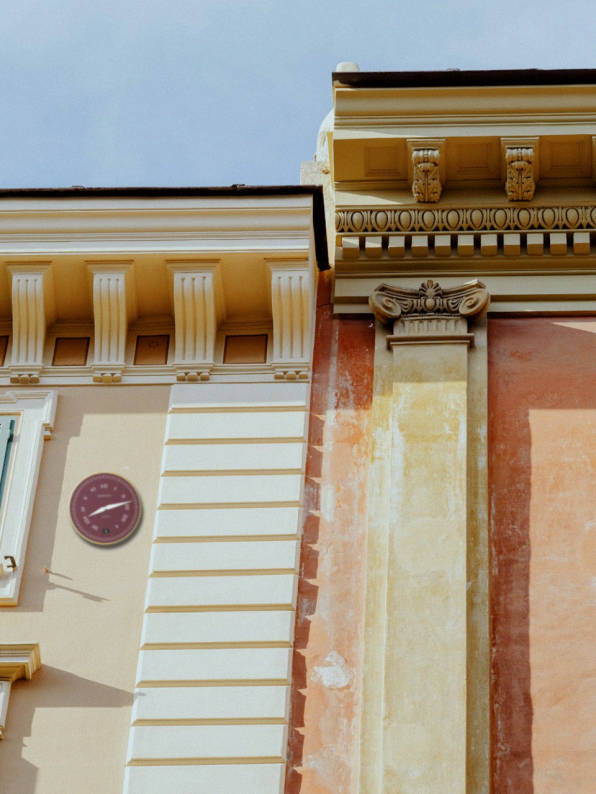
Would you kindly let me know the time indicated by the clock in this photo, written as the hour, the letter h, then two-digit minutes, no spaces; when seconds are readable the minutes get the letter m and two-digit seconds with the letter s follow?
8h13
